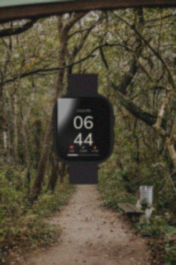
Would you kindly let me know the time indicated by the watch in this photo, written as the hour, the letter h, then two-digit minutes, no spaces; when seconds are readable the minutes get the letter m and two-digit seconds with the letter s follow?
6h44
